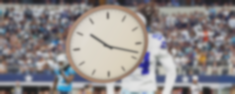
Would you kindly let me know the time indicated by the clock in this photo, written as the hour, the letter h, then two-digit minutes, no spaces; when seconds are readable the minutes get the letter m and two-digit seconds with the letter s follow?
10h18
